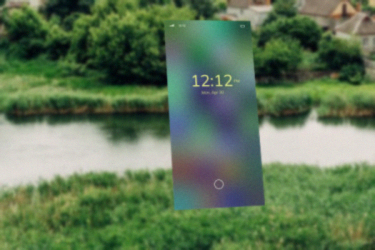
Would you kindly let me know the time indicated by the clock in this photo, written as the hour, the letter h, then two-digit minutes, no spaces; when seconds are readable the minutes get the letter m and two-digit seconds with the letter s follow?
12h12
